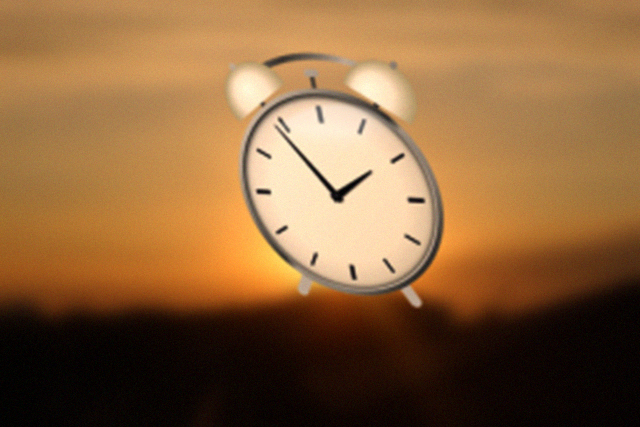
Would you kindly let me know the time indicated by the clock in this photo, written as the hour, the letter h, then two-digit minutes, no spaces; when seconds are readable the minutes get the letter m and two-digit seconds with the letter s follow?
1h54
